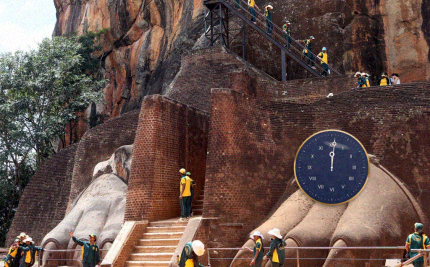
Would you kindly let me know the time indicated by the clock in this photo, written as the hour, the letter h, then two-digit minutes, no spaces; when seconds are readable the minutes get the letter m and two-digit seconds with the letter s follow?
12h01
